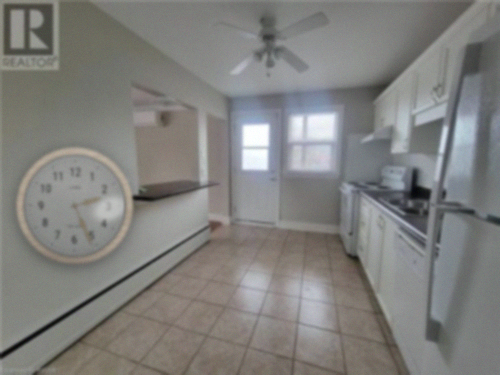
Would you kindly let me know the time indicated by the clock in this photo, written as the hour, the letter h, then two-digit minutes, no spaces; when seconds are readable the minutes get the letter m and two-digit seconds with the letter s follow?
2h26
